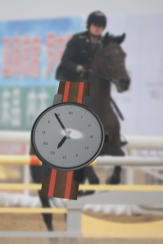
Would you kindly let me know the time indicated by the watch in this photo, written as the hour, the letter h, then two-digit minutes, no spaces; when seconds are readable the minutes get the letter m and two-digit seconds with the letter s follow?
6h54
